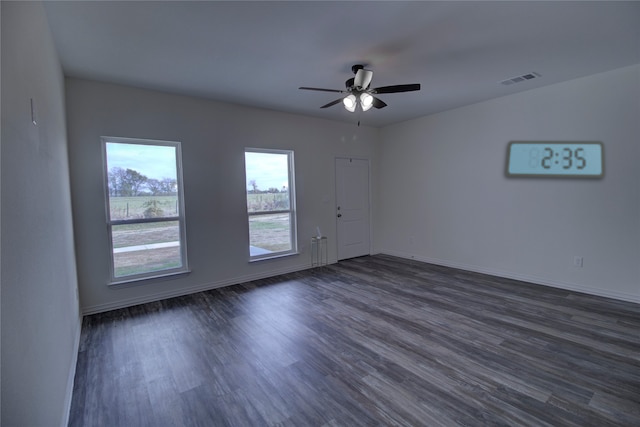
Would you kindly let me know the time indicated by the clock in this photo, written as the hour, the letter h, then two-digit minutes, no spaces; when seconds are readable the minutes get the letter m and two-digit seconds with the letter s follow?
2h35
